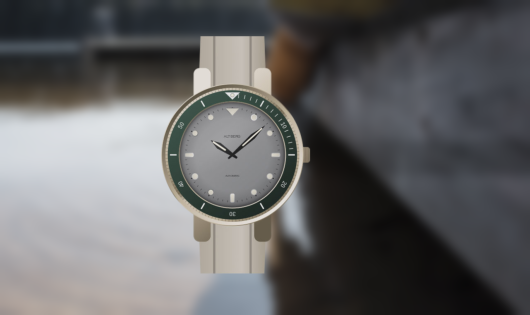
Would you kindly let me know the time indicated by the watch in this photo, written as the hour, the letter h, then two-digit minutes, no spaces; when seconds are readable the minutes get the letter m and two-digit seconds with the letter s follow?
10h08
